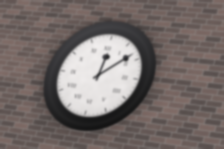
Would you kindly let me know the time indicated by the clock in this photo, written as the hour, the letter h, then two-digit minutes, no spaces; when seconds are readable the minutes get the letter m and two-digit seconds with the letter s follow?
12h08
